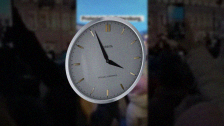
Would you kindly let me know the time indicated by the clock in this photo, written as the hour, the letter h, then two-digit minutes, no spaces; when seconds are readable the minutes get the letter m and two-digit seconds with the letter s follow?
3h56
